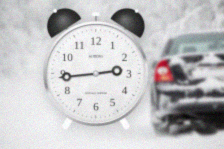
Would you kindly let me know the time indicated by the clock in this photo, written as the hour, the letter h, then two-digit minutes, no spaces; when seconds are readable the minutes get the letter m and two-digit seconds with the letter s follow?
2h44
